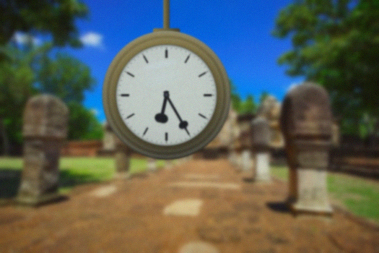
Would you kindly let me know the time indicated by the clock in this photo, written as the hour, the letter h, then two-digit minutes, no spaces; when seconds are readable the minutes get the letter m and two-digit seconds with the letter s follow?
6h25
